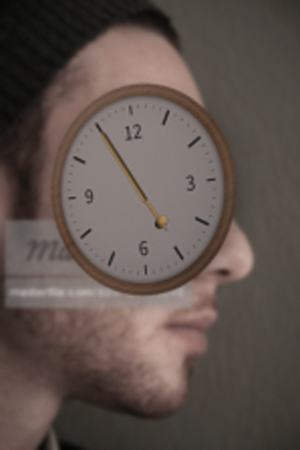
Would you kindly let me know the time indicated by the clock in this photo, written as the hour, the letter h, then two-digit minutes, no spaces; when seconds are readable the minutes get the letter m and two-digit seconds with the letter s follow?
4h55
